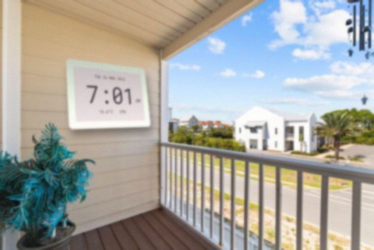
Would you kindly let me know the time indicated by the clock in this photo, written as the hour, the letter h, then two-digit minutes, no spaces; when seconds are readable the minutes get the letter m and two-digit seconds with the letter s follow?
7h01
